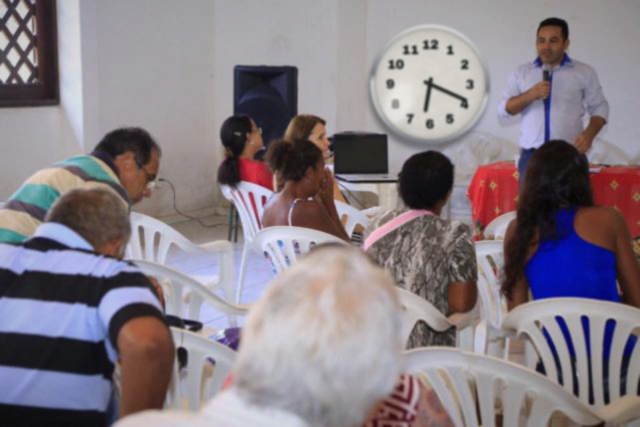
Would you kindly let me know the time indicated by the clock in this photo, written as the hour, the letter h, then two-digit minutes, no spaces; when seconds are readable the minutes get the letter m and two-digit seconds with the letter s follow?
6h19
